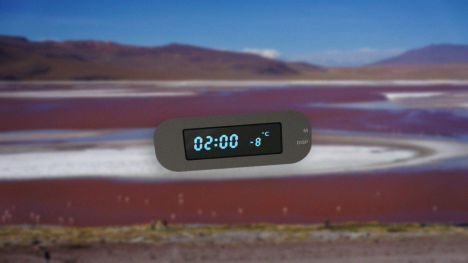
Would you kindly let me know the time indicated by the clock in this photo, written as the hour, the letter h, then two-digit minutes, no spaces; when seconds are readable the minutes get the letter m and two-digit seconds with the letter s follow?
2h00
